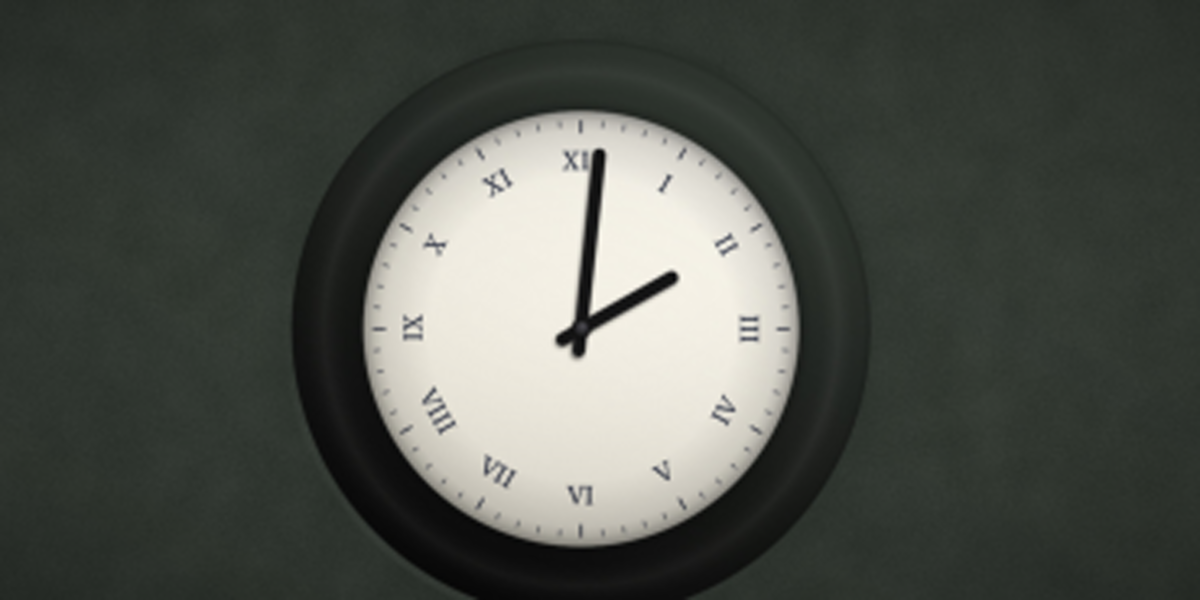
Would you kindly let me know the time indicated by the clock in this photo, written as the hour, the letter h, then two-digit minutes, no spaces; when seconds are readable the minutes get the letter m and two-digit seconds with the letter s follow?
2h01
